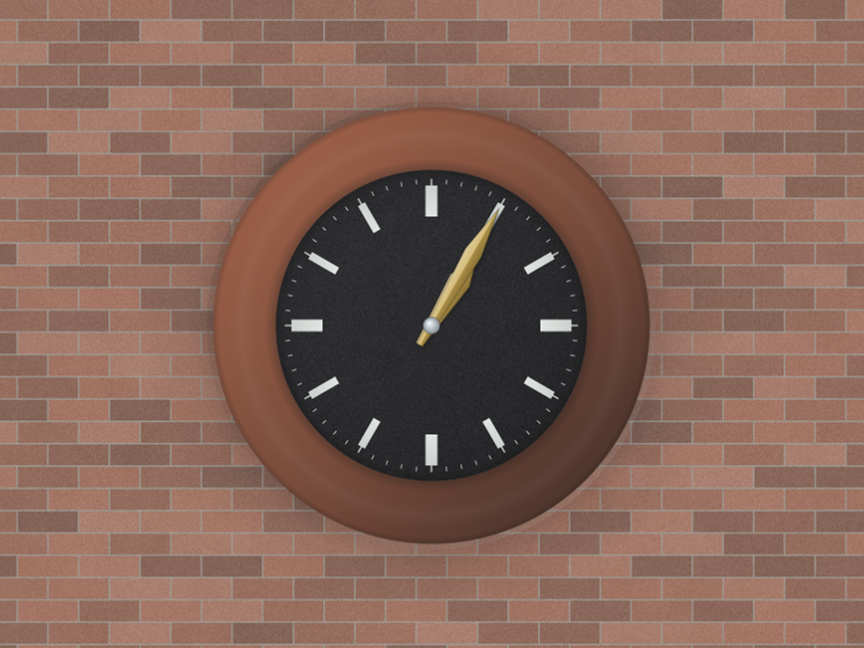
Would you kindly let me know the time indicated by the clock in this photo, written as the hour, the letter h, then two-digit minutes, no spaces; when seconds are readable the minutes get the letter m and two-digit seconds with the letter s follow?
1h05
